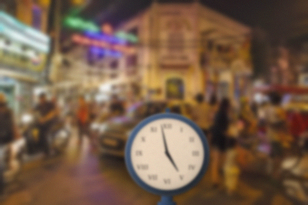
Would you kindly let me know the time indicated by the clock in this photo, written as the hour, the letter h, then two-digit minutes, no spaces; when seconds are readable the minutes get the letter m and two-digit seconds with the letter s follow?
4h58
